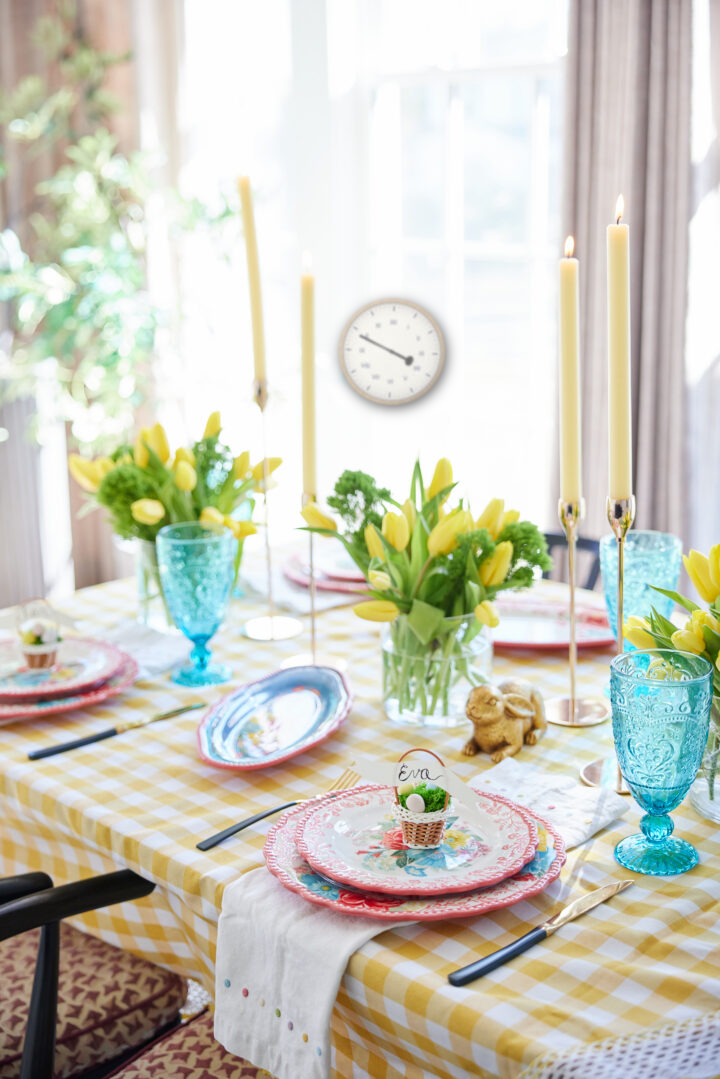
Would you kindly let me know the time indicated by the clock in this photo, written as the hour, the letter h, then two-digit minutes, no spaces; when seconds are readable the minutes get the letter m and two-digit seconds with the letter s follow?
3h49
